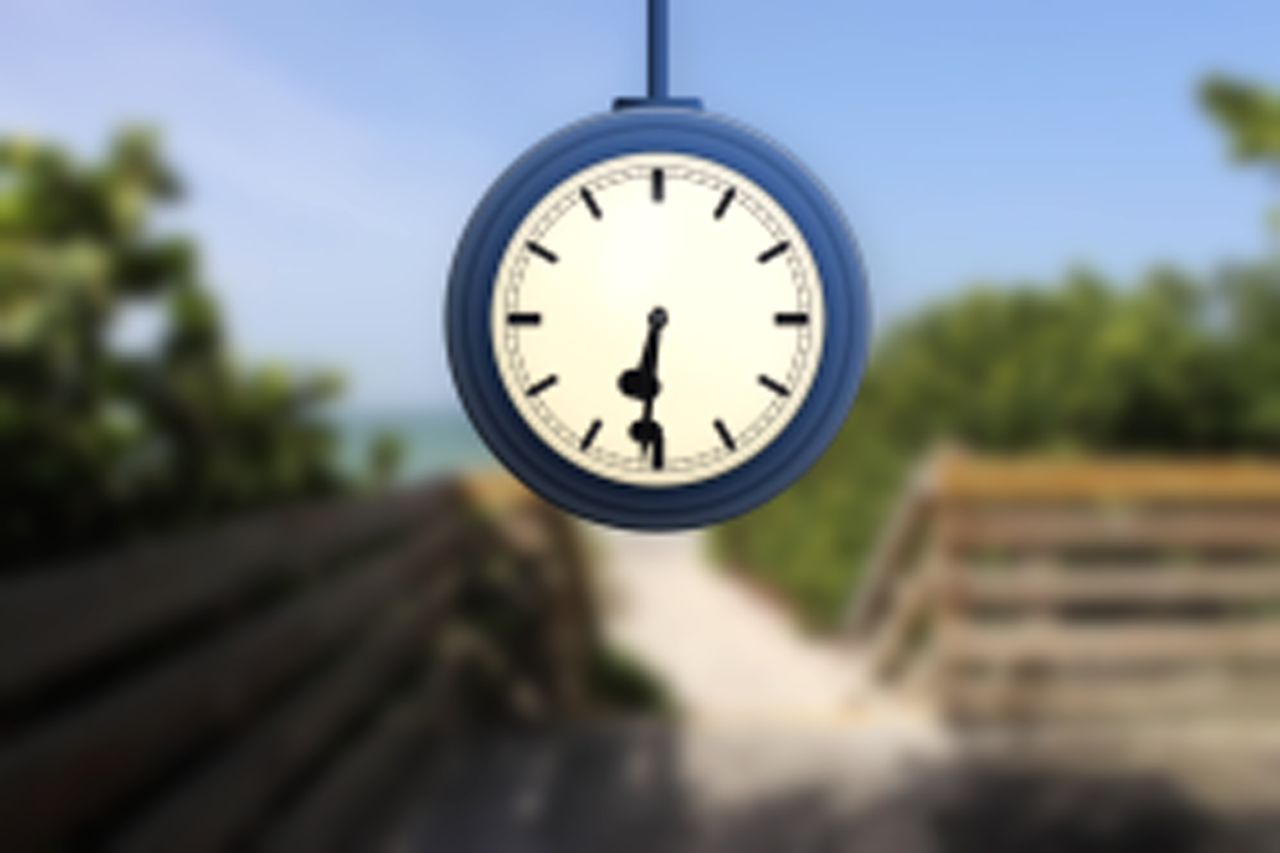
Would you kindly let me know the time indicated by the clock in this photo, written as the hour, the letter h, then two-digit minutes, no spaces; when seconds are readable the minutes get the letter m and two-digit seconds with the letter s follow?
6h31
